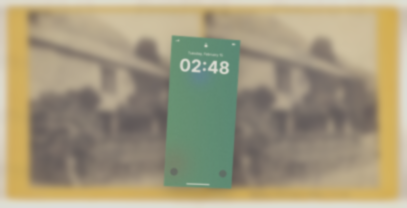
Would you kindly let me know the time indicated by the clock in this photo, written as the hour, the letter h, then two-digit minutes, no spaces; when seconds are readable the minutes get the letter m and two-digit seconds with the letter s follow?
2h48
